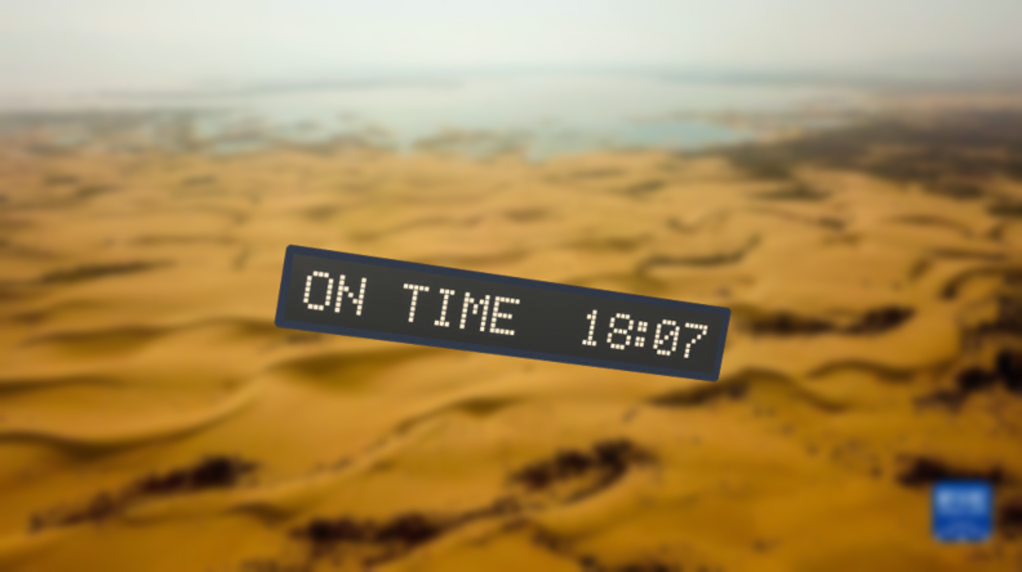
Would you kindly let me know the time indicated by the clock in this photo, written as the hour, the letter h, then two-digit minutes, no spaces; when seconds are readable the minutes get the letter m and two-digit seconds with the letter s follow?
18h07
